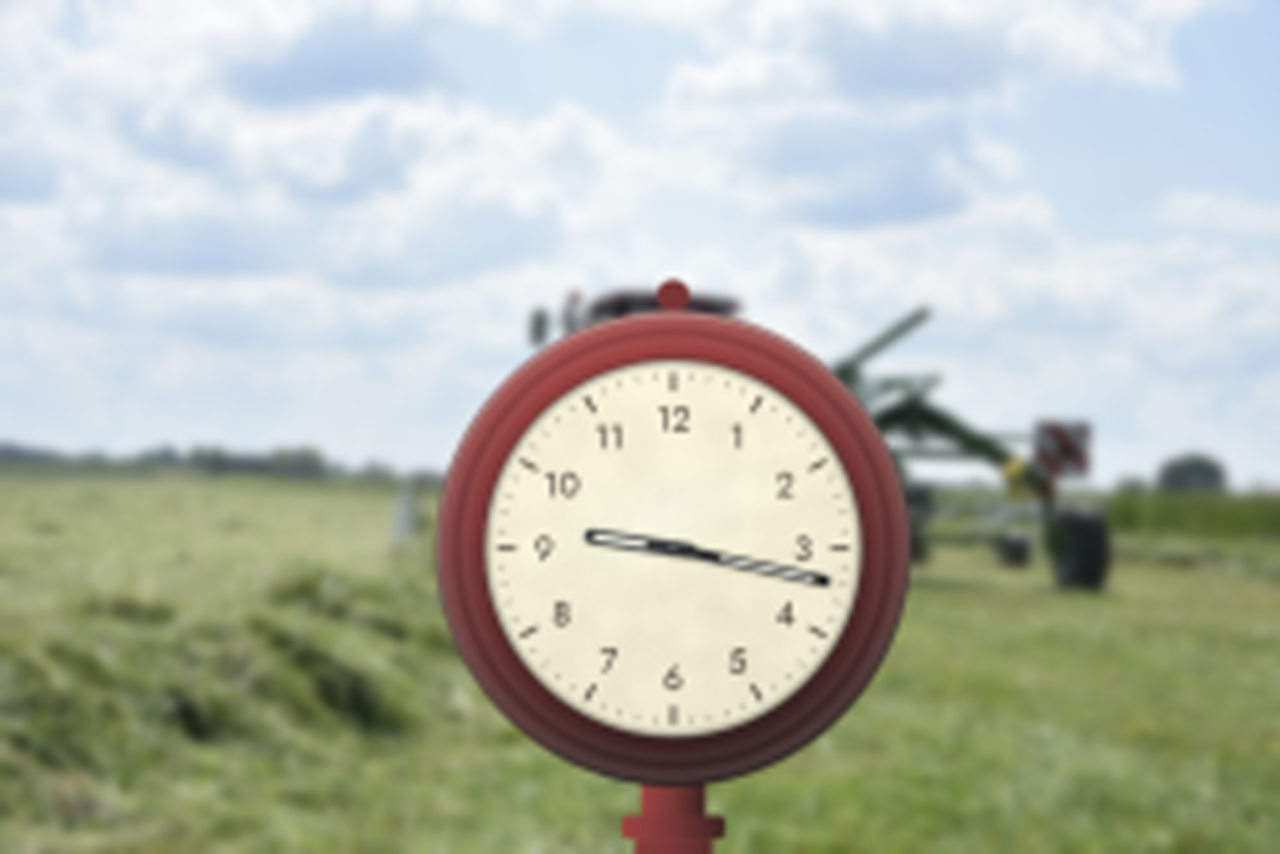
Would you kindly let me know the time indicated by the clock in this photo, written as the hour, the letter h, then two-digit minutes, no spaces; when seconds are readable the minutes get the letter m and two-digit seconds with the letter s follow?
9h17
